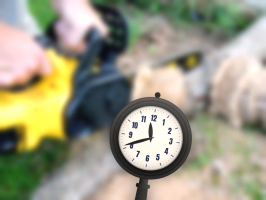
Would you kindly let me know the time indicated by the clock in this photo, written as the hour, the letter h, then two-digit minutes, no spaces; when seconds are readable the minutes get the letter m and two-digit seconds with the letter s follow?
11h41
